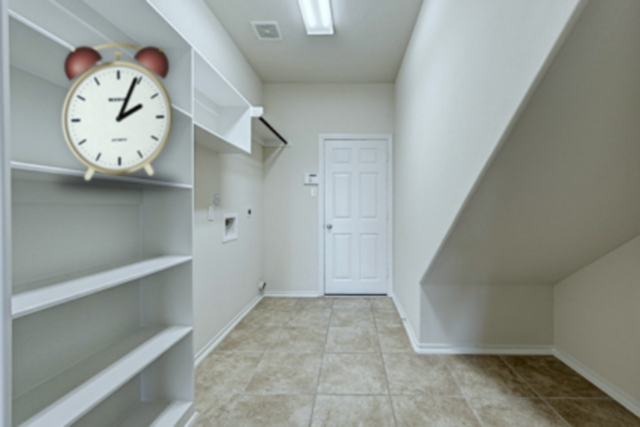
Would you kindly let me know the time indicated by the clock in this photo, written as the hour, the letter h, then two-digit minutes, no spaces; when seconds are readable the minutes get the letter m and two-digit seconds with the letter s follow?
2h04
